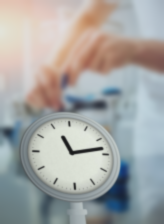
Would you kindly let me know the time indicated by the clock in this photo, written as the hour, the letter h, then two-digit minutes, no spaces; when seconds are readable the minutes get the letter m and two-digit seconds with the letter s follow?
11h13
